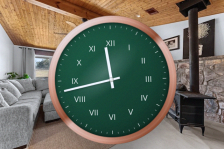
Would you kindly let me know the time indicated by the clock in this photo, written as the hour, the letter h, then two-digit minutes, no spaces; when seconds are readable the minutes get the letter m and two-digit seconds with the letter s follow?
11h43
